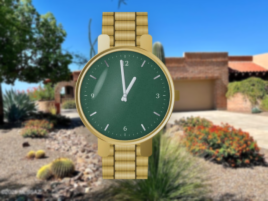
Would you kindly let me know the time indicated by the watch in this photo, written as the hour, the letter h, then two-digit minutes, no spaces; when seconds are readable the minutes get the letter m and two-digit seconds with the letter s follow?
12h59
